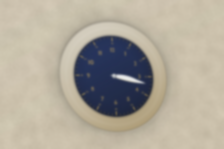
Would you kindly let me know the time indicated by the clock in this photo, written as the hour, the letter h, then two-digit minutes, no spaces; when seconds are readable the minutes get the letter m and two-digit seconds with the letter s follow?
3h17
